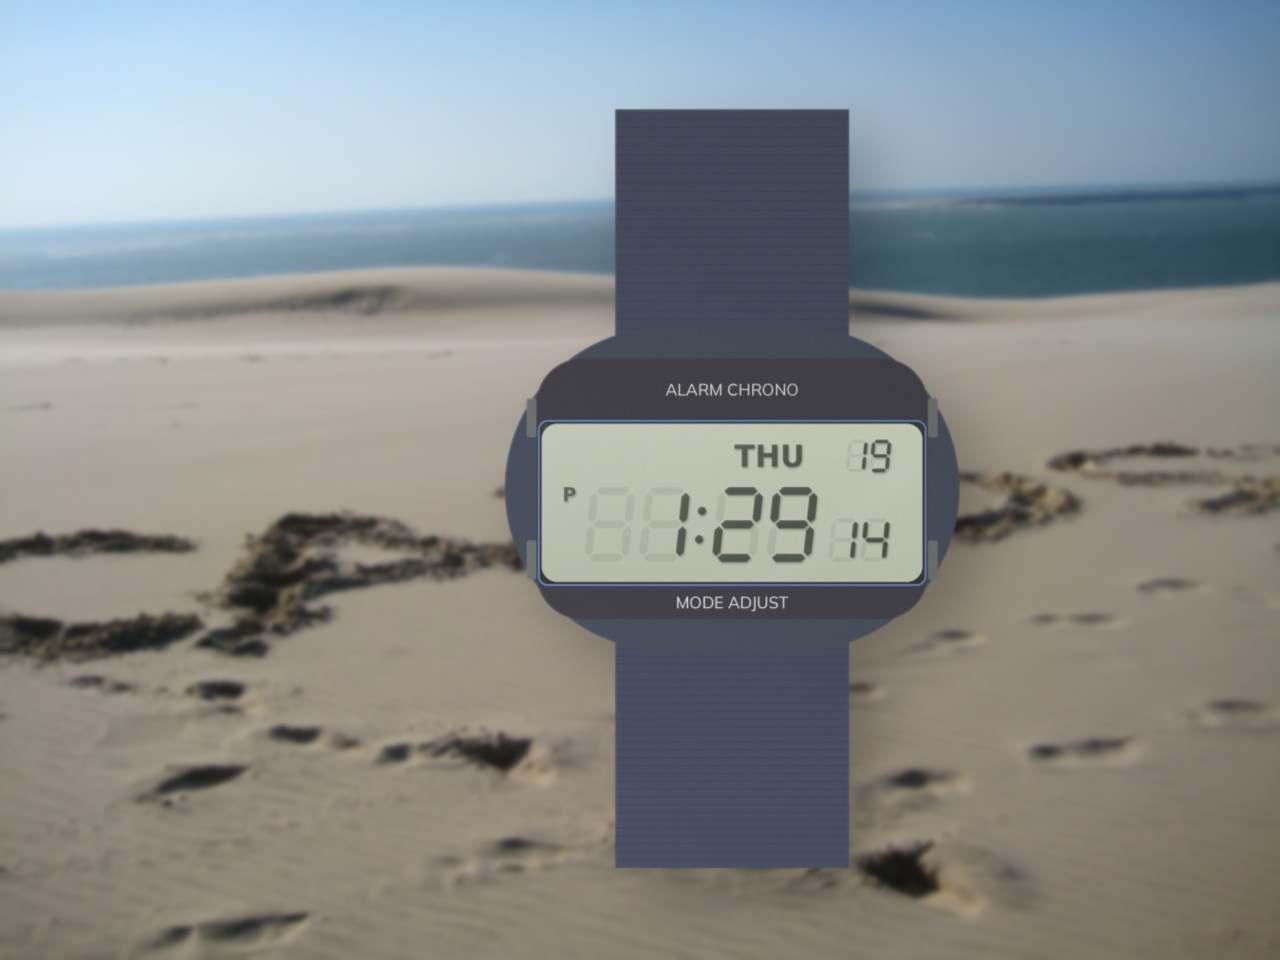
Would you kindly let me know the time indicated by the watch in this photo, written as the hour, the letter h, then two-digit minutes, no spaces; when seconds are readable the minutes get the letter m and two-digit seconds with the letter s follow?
1h29m14s
